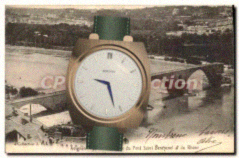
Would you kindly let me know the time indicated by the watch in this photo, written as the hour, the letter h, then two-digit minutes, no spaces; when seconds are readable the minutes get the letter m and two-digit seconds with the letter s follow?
9h27
